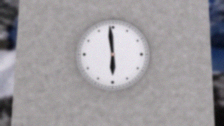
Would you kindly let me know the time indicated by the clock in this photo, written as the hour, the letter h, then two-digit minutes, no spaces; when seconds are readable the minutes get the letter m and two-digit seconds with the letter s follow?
5h59
